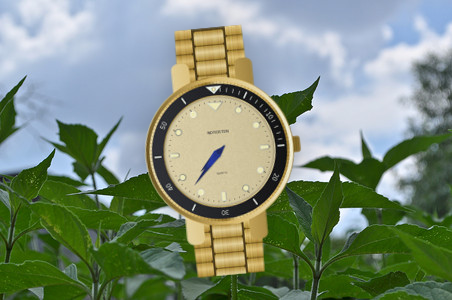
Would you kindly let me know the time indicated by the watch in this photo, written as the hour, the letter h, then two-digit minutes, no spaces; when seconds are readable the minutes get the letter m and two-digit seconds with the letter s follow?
7h37
